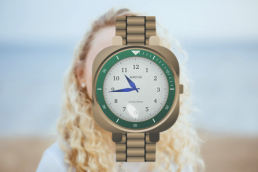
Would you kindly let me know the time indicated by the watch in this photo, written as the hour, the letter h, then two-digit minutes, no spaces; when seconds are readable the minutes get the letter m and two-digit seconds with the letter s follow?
10h44
